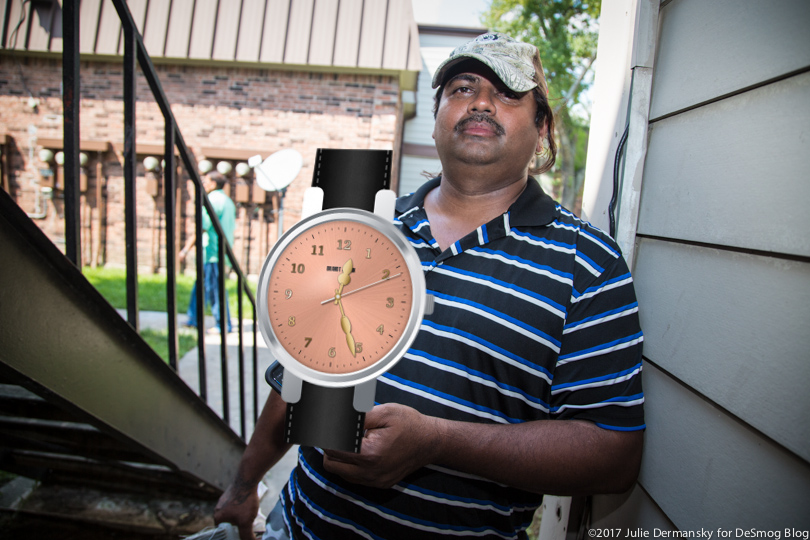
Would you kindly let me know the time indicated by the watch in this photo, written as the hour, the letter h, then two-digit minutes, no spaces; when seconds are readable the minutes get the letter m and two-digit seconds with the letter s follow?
12h26m11s
